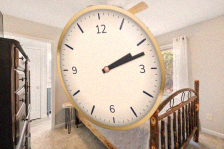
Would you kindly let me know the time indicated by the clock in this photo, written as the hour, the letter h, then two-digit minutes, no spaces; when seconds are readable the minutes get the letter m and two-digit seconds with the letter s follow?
2h12
